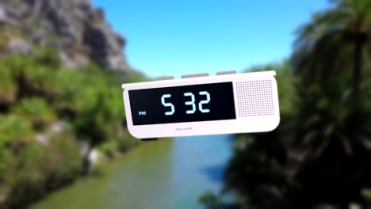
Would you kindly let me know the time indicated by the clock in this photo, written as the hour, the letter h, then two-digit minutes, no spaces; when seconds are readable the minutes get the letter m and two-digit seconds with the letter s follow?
5h32
